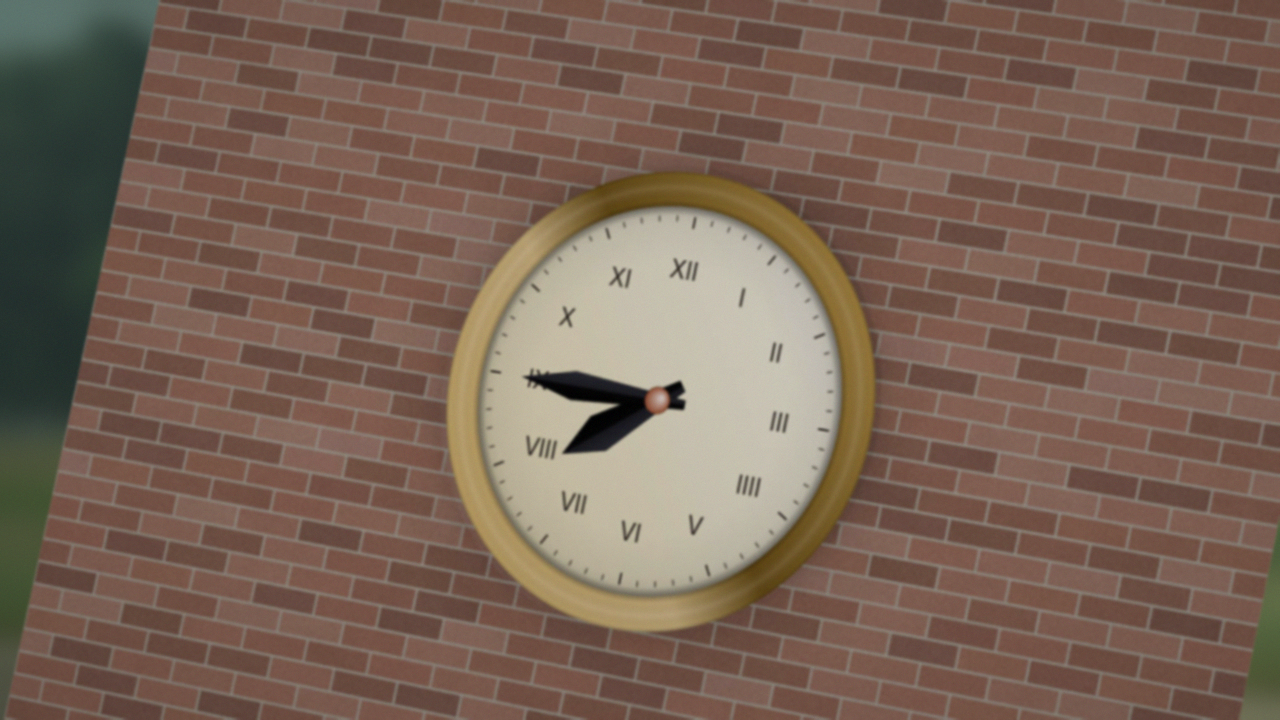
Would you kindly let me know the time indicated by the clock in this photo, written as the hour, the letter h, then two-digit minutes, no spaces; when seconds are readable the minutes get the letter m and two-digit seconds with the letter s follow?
7h45
